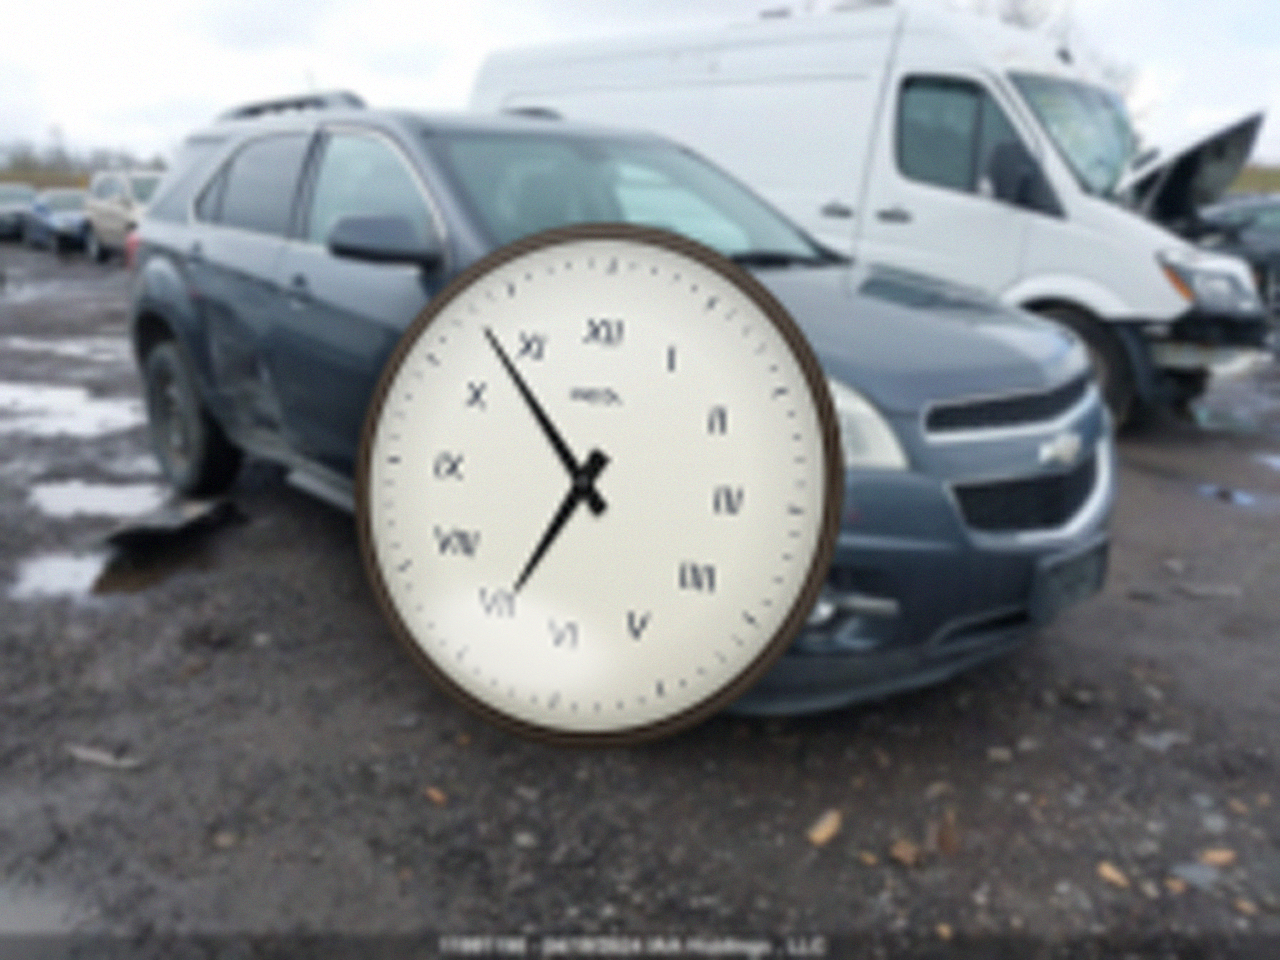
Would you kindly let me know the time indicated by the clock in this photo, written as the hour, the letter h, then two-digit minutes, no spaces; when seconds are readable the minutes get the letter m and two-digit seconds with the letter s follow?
6h53
